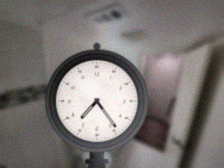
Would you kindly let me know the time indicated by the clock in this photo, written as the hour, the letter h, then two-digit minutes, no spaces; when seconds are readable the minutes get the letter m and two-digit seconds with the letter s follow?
7h24
